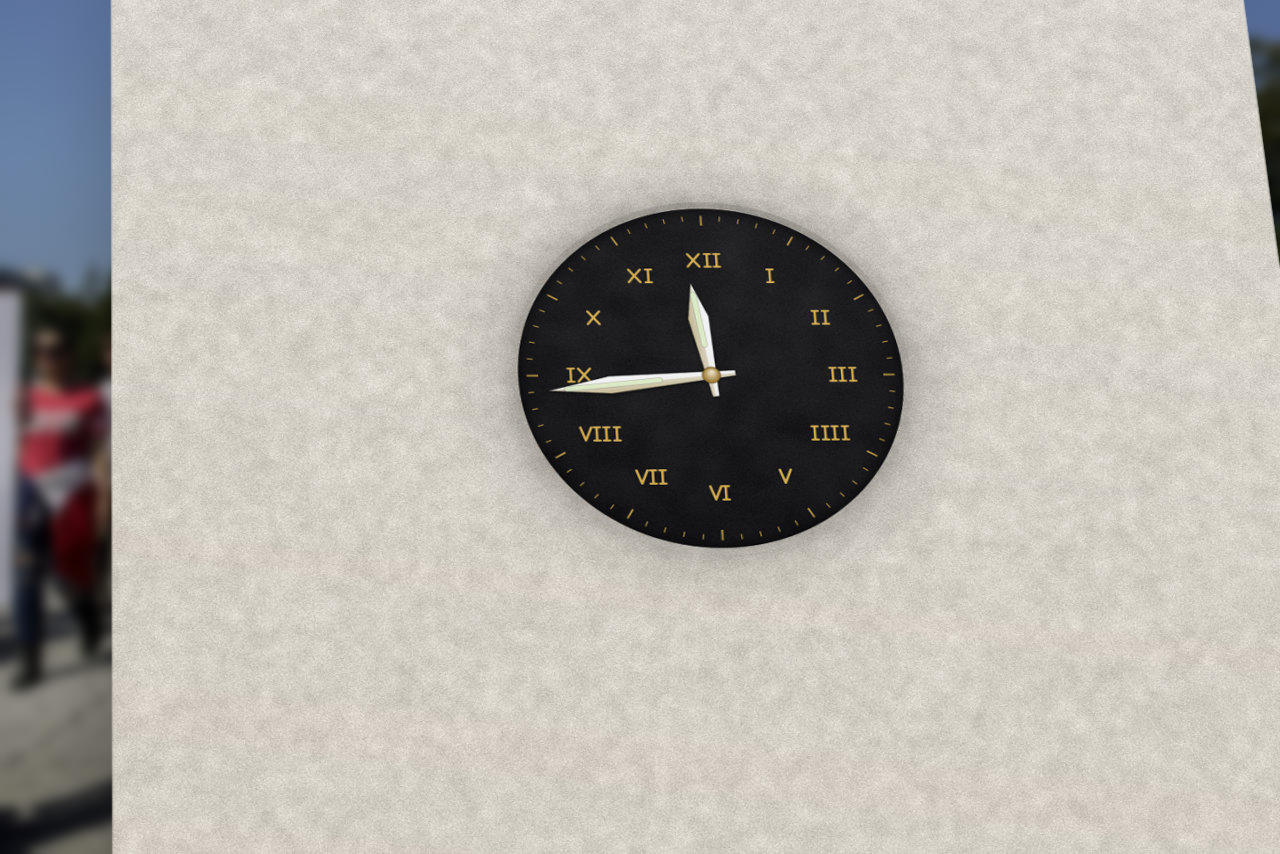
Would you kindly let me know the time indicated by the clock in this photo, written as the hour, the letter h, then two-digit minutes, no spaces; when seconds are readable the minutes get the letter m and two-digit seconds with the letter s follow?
11h44
